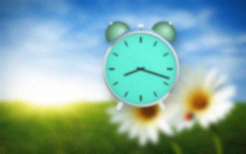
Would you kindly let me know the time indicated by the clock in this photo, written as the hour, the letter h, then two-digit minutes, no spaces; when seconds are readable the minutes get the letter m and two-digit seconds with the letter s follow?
8h18
